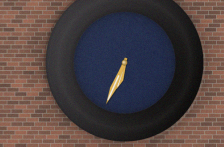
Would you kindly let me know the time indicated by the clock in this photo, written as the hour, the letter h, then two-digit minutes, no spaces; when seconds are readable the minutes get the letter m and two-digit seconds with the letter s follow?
6h34
